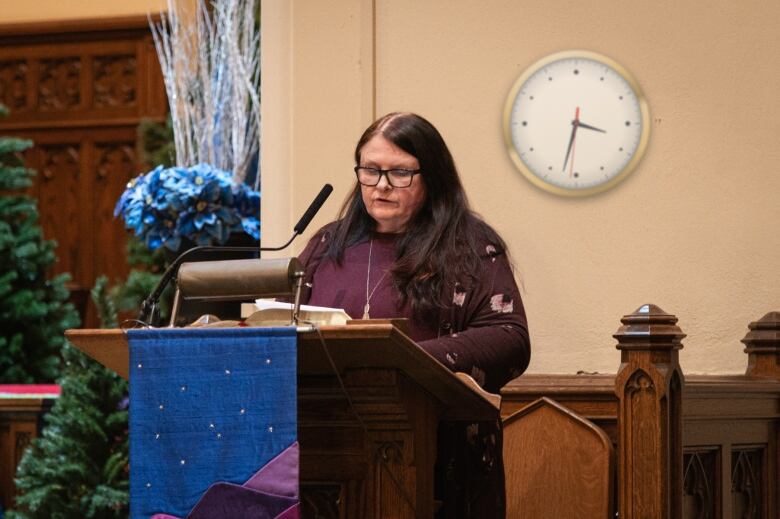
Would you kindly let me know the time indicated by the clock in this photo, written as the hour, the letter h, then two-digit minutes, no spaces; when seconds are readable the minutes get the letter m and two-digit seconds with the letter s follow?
3h32m31s
